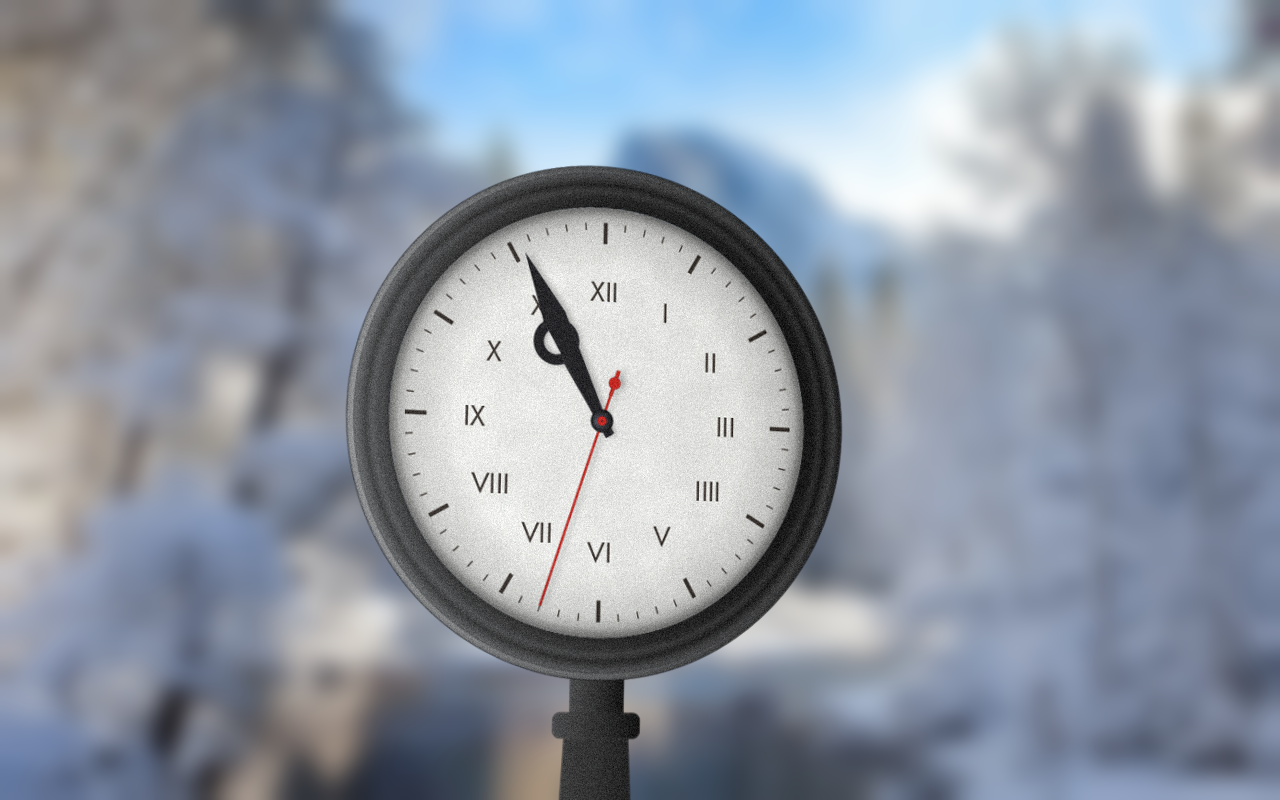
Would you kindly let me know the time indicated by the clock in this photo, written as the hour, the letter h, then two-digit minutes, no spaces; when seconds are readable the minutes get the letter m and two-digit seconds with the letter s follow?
10h55m33s
